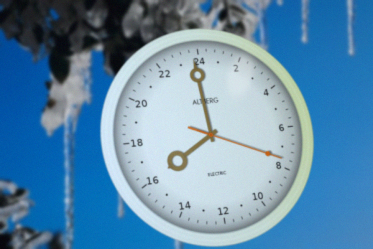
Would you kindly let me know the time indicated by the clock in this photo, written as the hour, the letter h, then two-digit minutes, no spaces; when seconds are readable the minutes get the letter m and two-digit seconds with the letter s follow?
15h59m19s
